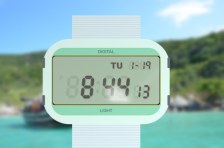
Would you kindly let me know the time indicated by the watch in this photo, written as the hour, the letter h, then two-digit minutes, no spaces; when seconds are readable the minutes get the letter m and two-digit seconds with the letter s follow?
8h44m13s
